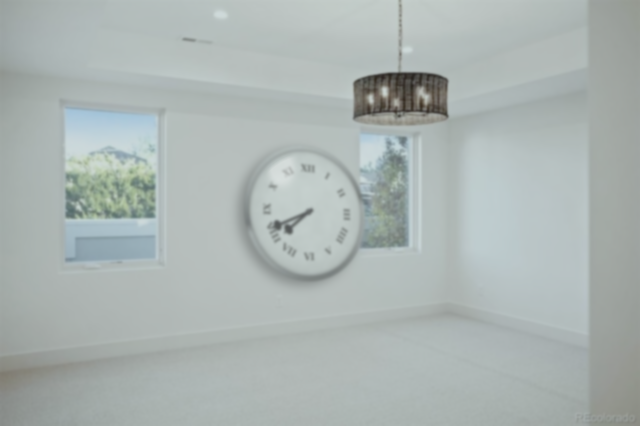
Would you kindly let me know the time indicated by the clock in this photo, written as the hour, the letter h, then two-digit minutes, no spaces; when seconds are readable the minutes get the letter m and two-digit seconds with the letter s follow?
7h41
